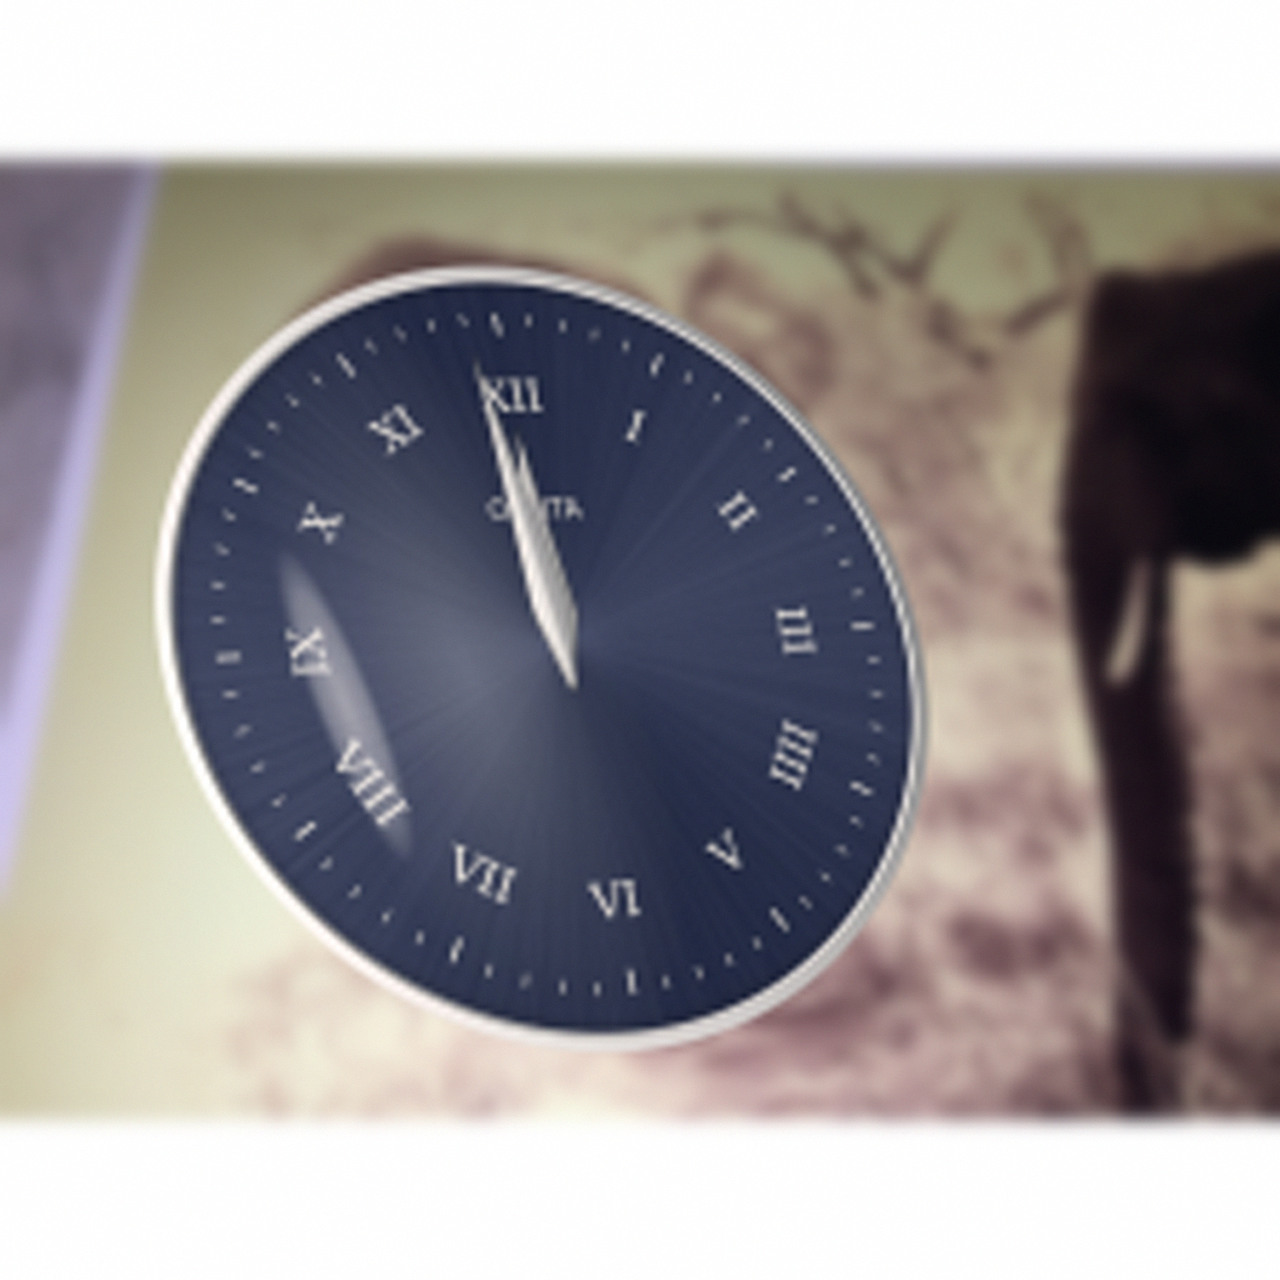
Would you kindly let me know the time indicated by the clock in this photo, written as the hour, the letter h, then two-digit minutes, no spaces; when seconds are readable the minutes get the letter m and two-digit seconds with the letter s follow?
11h59
